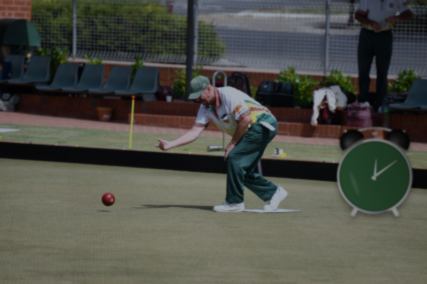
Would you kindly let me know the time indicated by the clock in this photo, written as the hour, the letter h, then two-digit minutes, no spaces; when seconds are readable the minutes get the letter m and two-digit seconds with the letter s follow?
12h09
